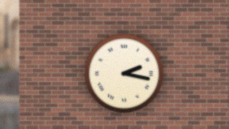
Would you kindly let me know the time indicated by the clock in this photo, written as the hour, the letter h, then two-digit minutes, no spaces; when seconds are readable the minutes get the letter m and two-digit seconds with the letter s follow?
2h17
